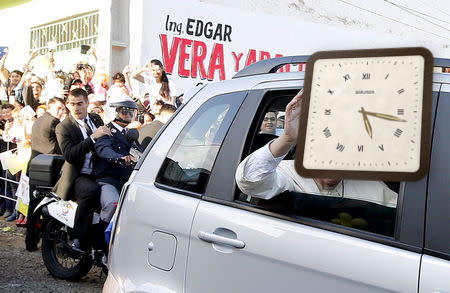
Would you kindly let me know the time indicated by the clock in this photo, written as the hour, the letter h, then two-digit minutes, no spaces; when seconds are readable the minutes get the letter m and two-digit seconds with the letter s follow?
5h17
